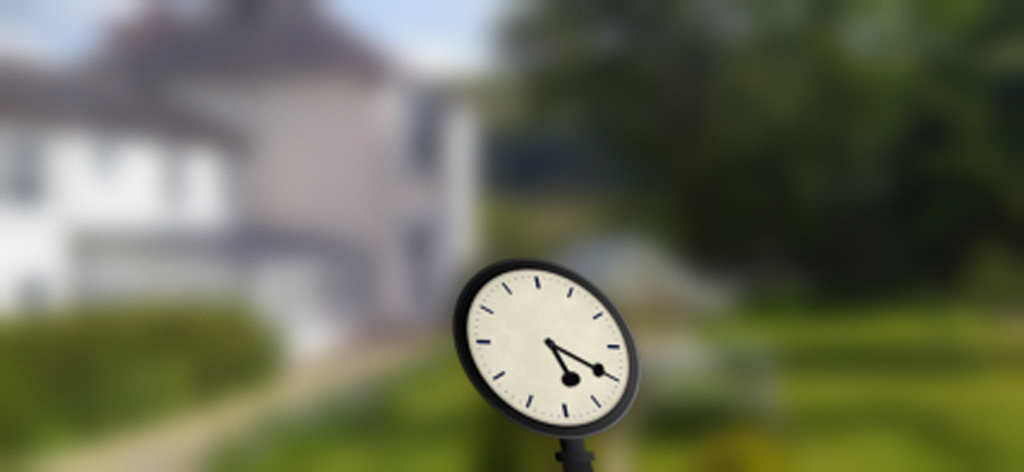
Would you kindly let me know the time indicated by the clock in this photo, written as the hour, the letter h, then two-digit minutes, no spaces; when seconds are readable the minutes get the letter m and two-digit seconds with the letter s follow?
5h20
